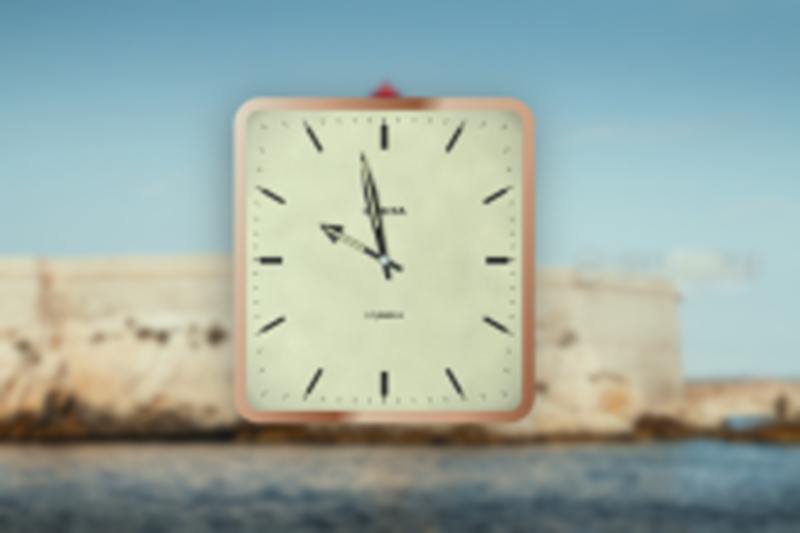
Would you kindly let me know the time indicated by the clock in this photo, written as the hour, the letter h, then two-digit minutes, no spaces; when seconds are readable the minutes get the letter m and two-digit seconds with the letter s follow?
9h58
